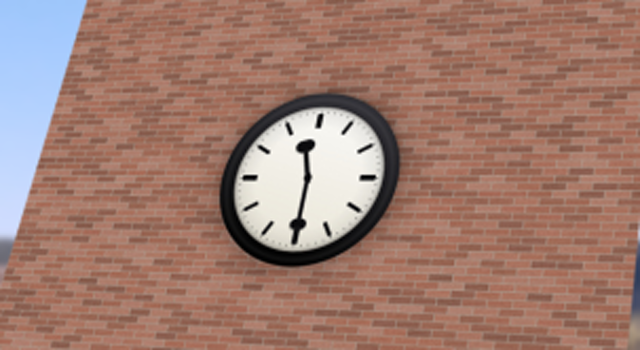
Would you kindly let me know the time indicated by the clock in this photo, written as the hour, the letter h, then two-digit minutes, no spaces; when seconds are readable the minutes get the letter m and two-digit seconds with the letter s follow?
11h30
